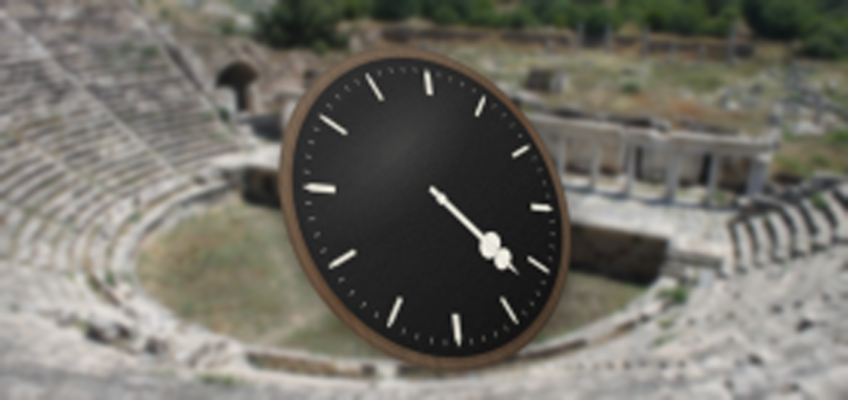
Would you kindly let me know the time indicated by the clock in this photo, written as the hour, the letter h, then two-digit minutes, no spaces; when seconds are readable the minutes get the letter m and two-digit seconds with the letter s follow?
4h22
